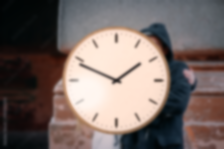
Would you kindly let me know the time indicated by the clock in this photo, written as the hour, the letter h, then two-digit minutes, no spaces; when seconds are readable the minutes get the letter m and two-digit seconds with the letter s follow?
1h49
